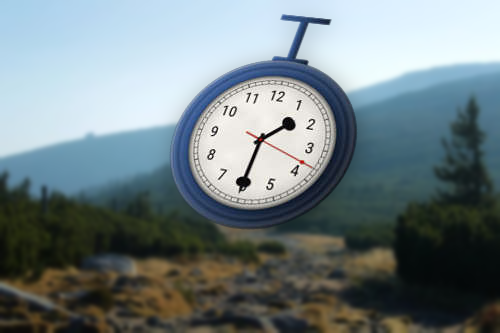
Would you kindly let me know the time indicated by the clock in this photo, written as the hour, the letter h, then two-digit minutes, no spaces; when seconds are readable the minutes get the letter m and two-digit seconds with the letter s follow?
1h30m18s
